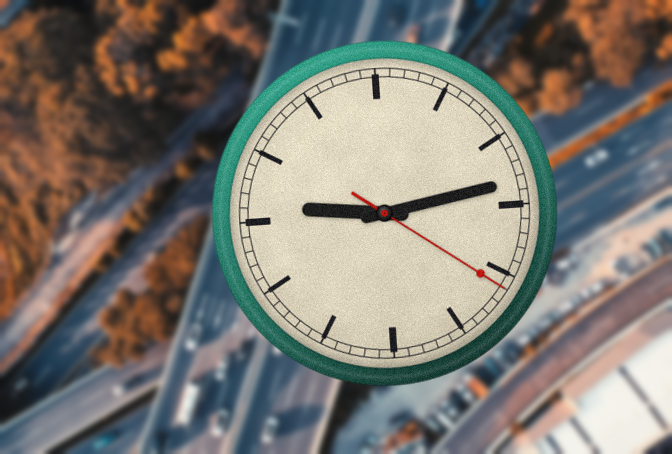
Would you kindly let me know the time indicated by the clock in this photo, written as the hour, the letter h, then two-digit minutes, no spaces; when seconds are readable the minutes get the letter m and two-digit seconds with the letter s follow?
9h13m21s
